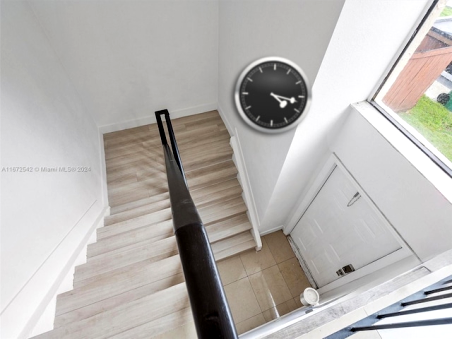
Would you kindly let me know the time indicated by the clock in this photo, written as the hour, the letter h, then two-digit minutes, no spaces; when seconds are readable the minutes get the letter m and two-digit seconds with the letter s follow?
4h17
